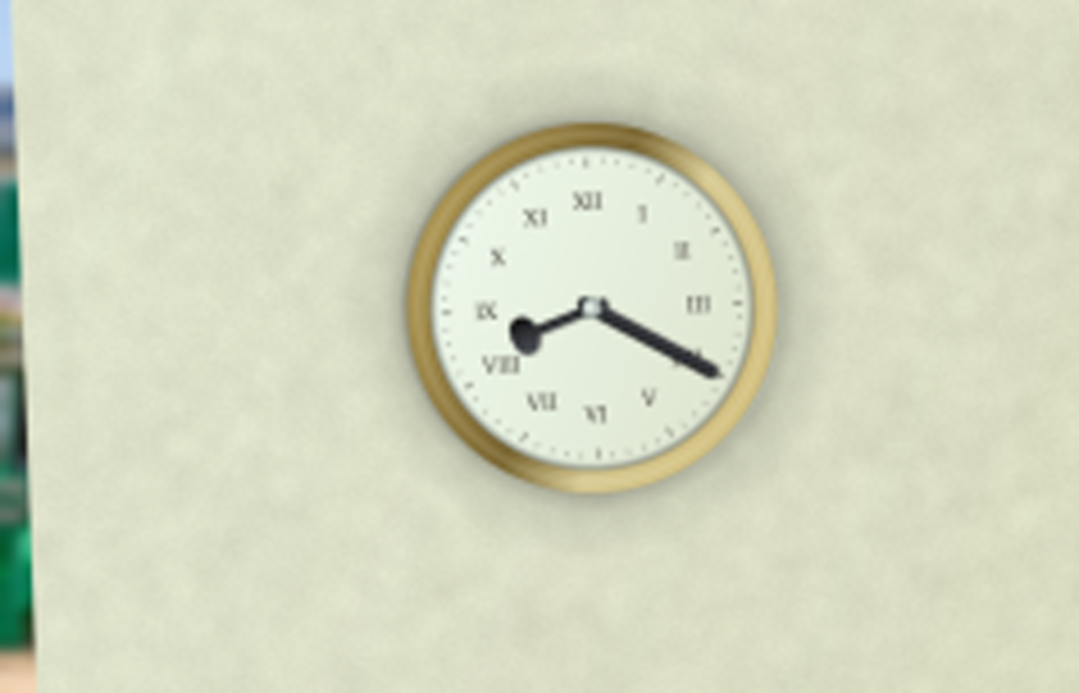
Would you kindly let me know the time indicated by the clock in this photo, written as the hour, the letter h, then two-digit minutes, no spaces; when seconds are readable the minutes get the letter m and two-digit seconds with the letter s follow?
8h20
